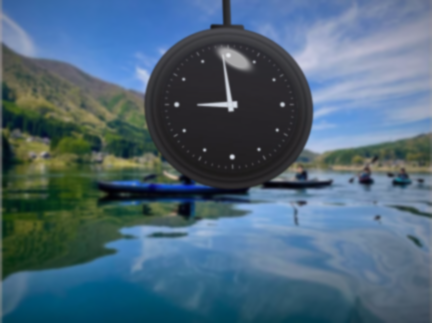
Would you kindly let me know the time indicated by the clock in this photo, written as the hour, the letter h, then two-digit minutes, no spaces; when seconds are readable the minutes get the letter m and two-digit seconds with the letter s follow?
8h59
